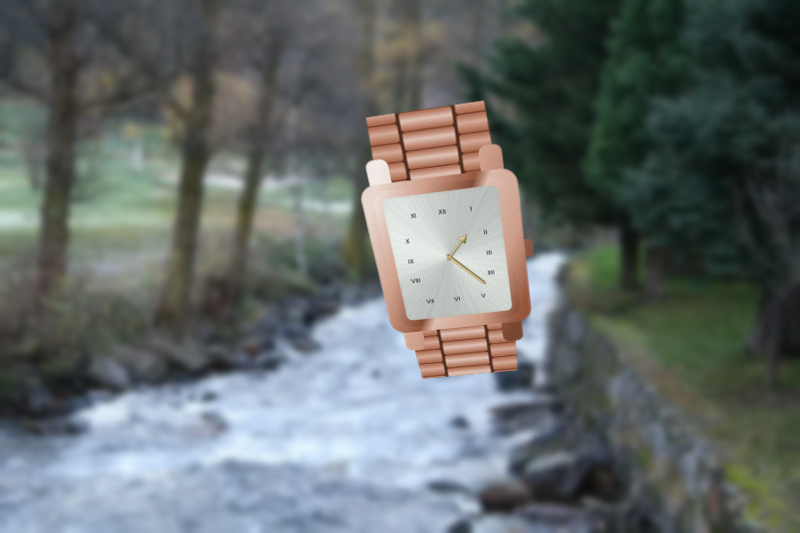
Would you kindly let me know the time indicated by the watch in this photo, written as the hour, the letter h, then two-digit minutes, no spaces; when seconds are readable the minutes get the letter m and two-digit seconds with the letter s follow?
1h23
